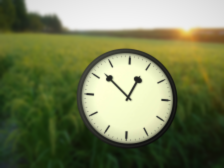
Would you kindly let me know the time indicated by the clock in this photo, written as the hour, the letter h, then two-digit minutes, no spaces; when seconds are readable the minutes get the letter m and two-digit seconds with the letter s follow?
12h52
